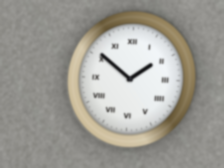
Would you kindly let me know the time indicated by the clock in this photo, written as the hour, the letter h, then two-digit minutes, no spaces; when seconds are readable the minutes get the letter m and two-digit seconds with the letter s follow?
1h51
